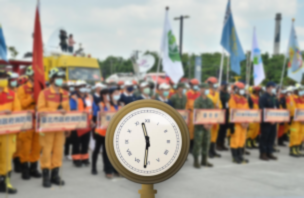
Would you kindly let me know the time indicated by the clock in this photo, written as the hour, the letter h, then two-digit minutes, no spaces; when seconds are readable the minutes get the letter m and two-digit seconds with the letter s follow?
11h31
